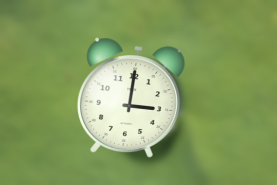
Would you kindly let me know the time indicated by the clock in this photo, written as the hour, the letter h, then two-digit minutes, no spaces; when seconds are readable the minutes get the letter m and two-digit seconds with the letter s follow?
3h00
